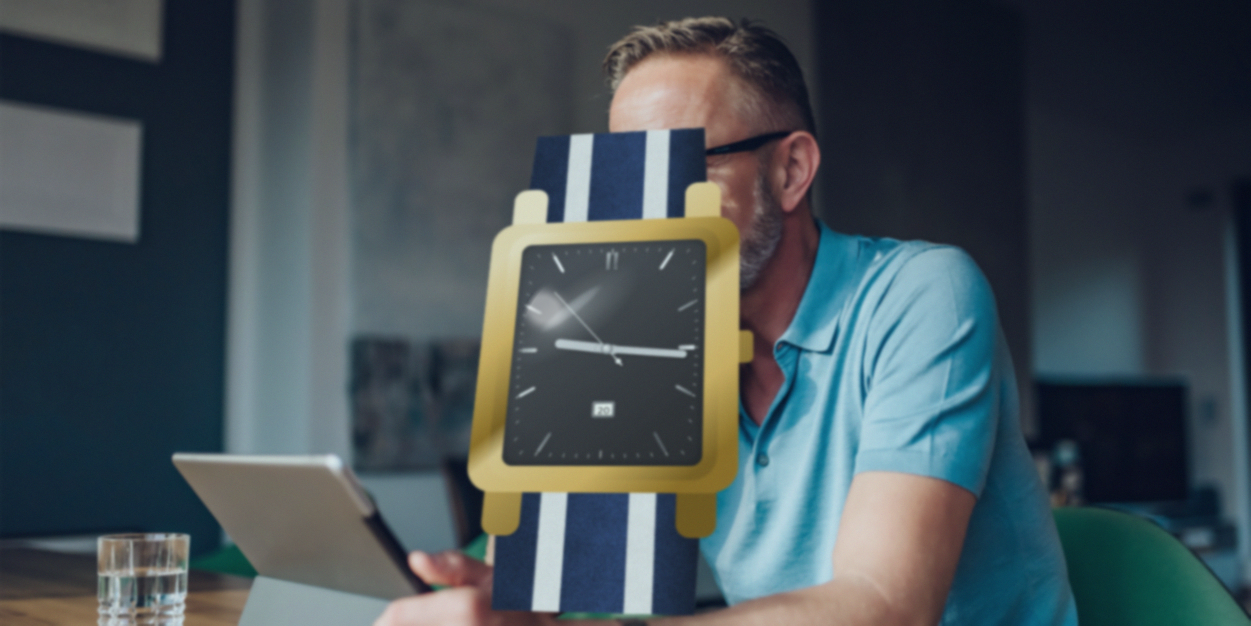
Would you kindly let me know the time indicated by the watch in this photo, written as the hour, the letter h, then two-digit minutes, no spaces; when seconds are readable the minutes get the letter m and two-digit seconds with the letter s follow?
9h15m53s
